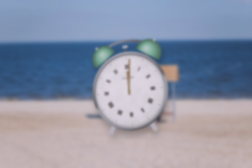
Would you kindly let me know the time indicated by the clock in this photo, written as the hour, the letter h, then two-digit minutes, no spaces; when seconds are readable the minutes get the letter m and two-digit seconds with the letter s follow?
12h01
